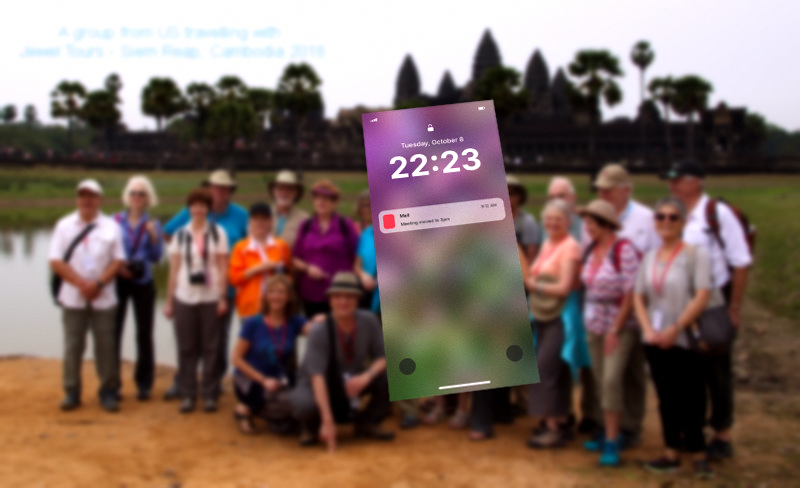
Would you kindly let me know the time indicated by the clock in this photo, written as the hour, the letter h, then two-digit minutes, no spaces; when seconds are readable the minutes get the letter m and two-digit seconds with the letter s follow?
22h23
